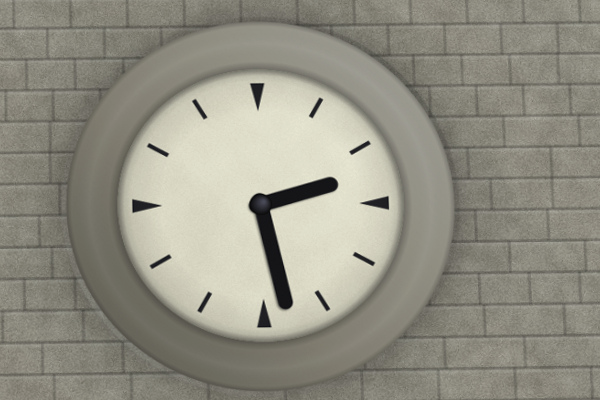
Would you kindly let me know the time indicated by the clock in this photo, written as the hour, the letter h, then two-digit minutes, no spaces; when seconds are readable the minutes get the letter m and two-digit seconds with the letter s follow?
2h28
